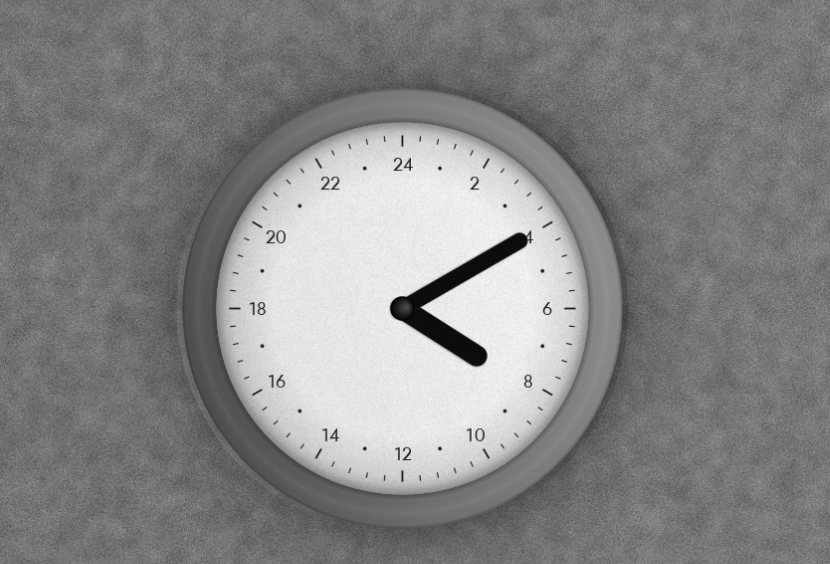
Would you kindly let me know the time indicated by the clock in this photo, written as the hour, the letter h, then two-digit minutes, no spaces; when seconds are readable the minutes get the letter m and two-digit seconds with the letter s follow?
8h10
